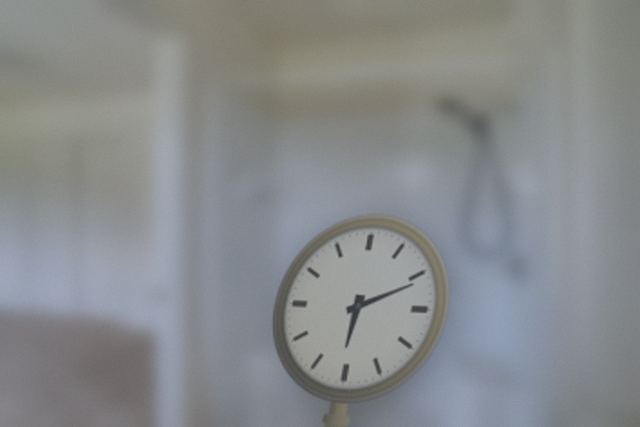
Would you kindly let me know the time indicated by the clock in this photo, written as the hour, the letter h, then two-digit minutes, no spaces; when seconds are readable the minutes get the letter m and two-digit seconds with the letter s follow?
6h11
